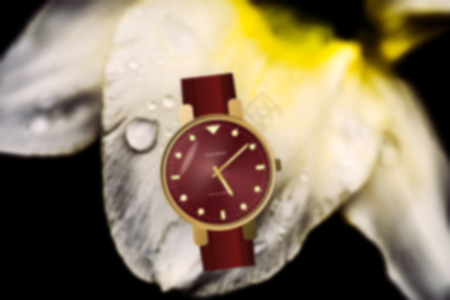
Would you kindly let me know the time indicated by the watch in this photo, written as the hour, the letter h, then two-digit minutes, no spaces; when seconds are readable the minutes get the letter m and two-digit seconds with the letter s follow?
5h09
